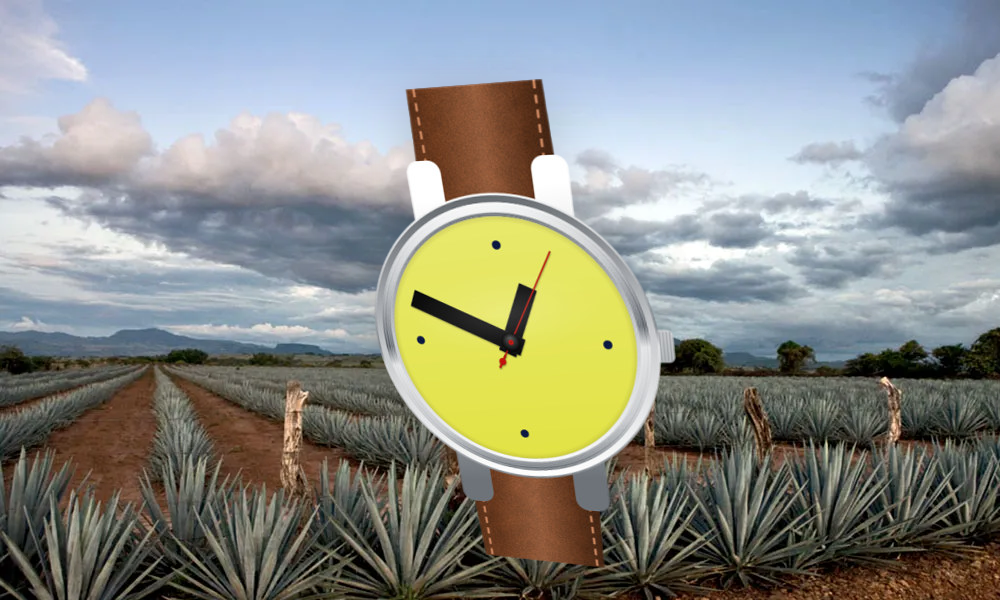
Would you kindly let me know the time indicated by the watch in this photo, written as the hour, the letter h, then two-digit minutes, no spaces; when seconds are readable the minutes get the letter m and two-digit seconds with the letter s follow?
12h49m05s
